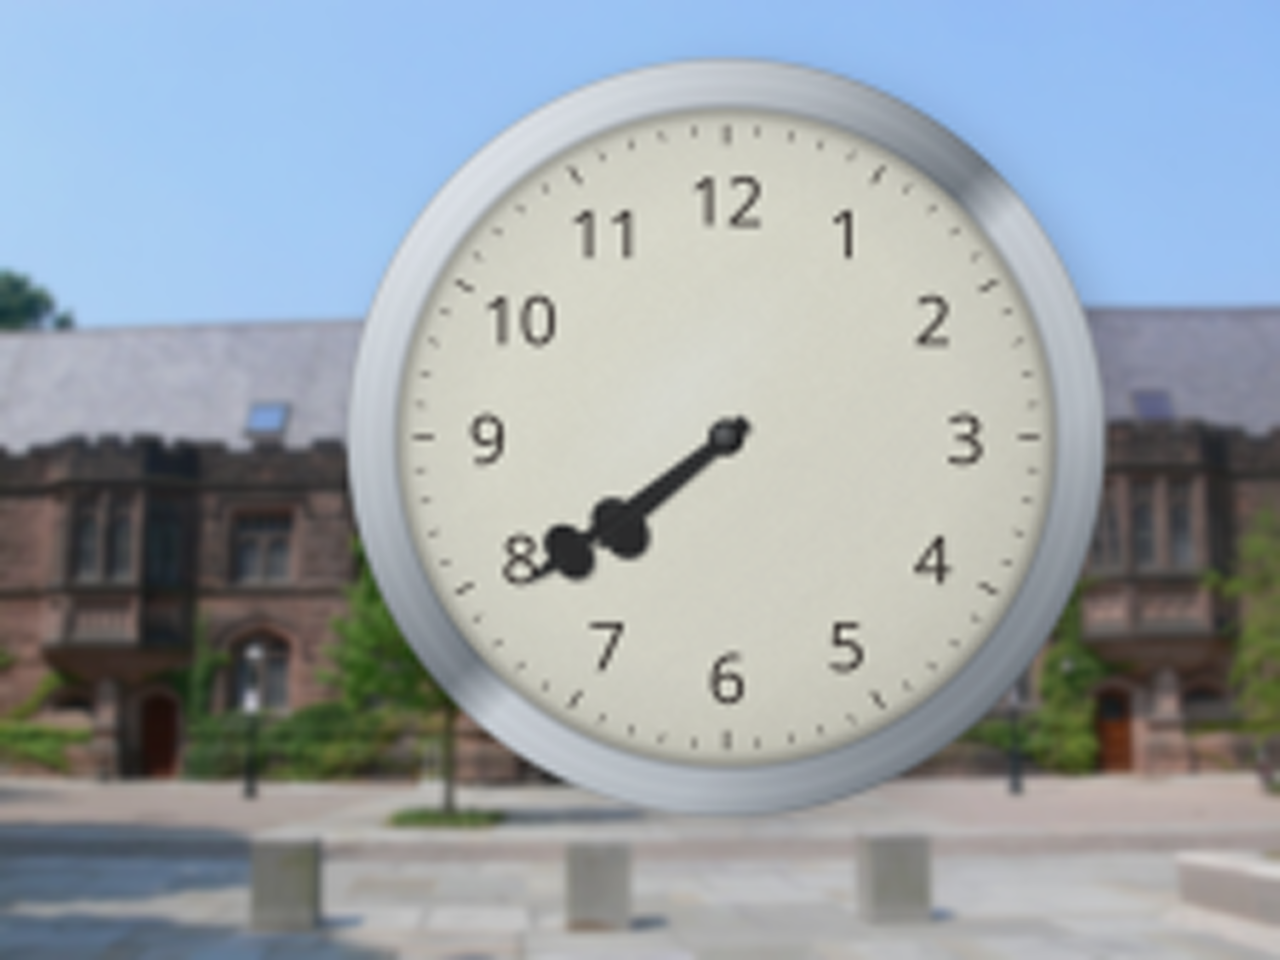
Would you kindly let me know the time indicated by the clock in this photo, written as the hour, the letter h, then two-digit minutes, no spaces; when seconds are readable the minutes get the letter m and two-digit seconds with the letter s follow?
7h39
